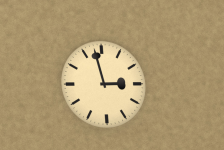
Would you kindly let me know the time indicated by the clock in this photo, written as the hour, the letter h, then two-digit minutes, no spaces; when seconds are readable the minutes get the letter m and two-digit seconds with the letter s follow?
2h58
